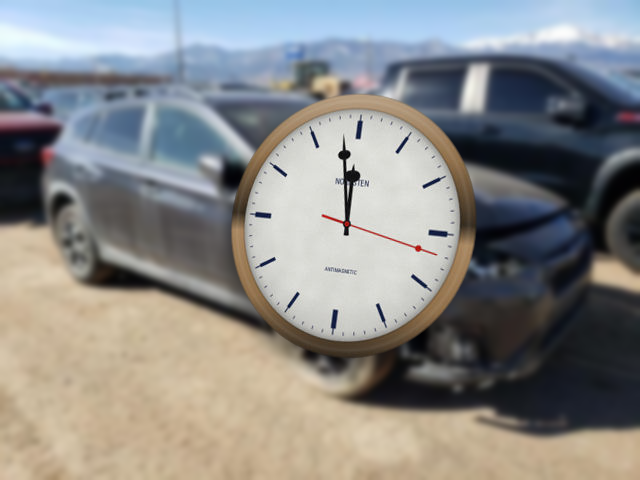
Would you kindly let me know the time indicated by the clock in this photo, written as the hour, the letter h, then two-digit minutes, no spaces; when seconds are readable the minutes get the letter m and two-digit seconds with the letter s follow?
11h58m17s
